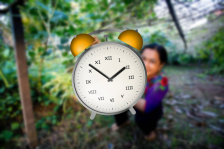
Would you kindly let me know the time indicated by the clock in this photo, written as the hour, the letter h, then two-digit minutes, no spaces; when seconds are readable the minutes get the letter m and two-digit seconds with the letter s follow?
1h52
